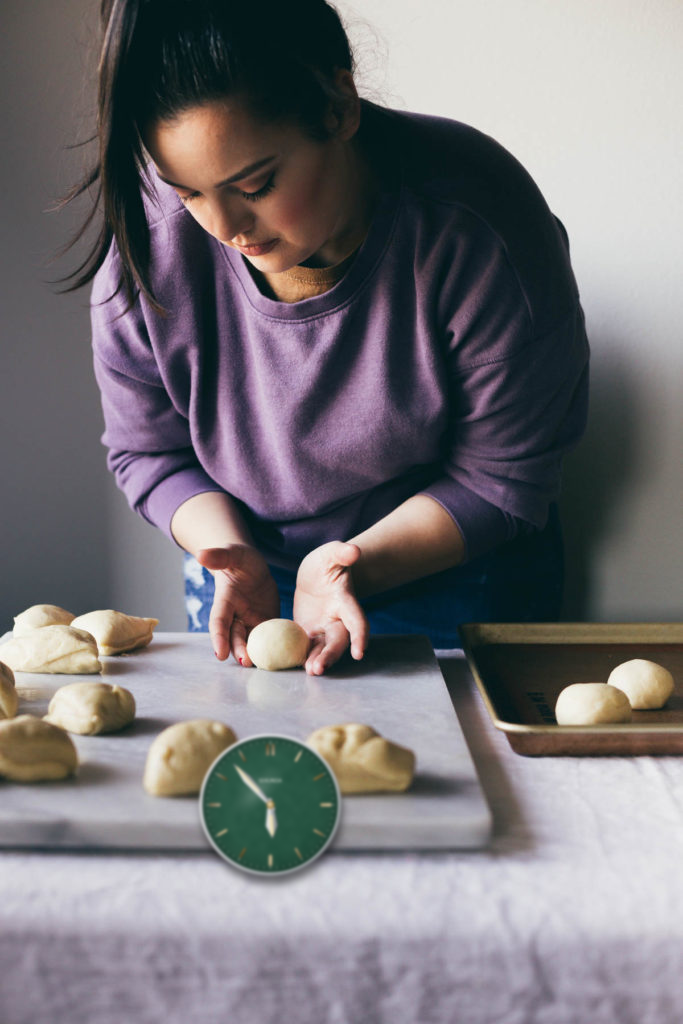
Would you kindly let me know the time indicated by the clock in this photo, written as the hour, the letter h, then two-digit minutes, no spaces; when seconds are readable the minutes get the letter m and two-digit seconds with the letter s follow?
5h53
